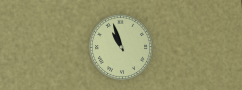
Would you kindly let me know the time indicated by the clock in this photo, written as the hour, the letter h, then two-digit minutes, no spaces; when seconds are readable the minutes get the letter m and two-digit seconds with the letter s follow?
10h57
